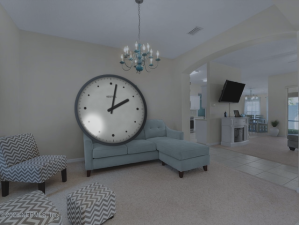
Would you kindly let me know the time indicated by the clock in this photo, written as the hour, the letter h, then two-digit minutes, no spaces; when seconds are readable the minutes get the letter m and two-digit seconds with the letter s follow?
2h02
